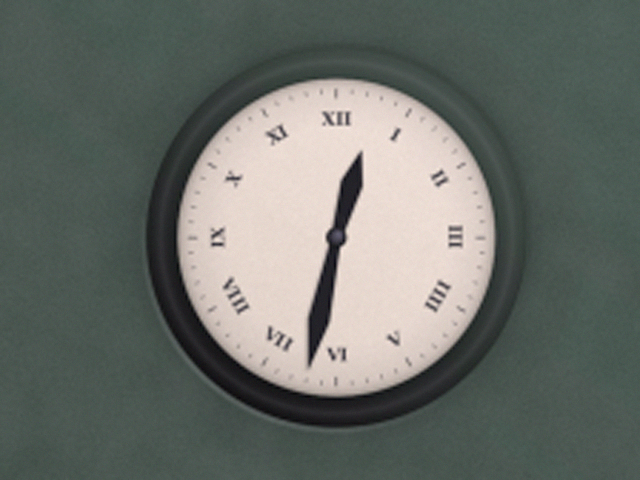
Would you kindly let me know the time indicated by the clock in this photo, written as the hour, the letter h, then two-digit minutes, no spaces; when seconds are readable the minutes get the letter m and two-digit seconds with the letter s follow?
12h32
